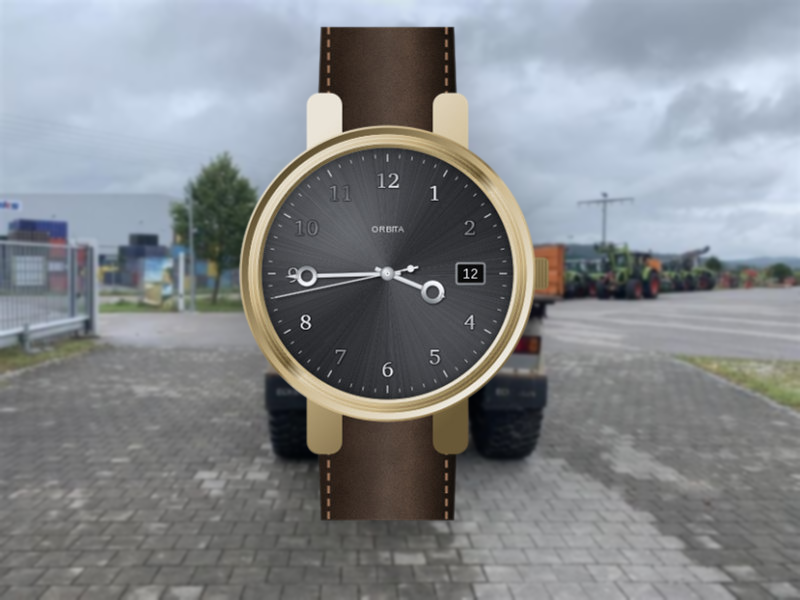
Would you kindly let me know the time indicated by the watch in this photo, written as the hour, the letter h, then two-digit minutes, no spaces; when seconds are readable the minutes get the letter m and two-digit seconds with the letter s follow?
3h44m43s
